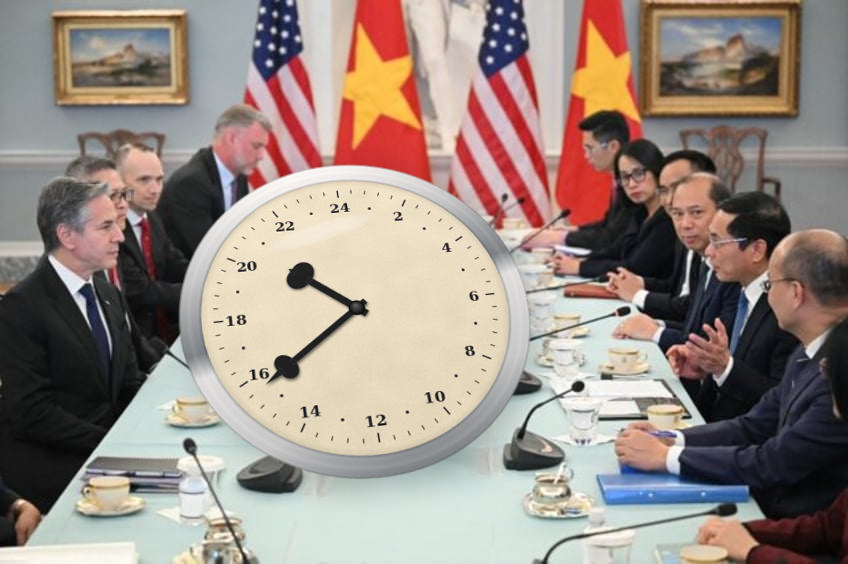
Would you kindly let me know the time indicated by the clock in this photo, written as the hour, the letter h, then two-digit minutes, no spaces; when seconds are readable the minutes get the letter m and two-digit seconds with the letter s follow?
20h39
